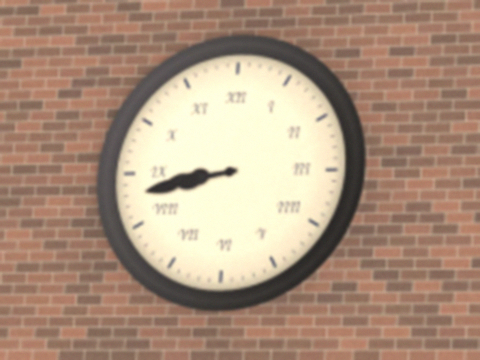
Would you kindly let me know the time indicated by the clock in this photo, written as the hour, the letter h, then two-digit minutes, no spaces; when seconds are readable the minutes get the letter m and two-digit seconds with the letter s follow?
8h43
